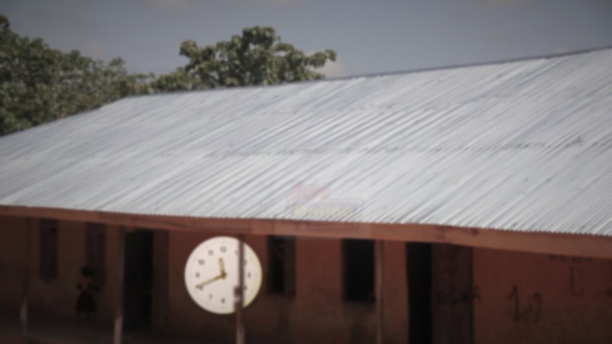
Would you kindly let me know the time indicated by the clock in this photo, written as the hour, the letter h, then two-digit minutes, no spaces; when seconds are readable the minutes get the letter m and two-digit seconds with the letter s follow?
11h41
